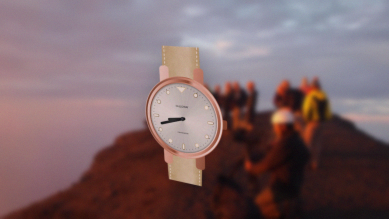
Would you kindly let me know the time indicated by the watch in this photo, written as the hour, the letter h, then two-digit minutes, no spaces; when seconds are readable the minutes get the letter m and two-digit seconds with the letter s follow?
8h42
